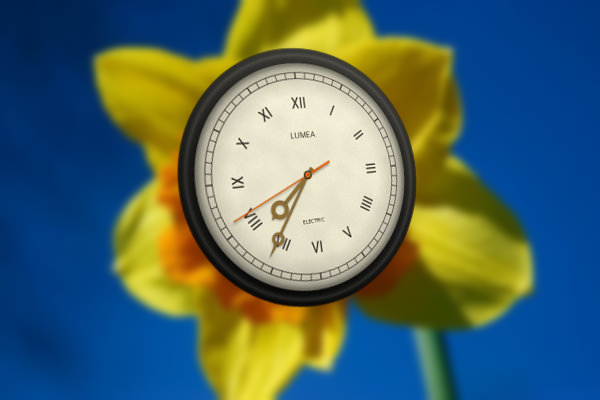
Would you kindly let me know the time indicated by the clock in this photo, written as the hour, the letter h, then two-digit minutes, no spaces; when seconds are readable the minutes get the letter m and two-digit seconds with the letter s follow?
7h35m41s
